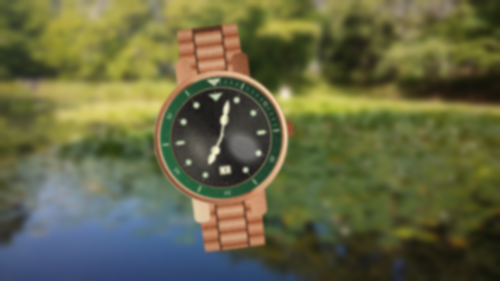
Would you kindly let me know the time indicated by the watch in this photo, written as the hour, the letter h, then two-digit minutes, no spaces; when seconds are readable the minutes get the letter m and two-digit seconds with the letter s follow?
7h03
